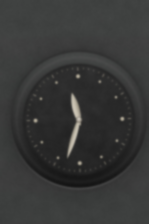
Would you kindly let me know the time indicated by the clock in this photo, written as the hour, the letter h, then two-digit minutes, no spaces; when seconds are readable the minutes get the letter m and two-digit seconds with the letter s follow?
11h33
